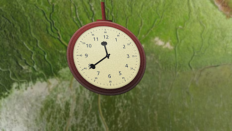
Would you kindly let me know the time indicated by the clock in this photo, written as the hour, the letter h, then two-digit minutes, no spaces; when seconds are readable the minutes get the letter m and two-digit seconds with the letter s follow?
11h39
